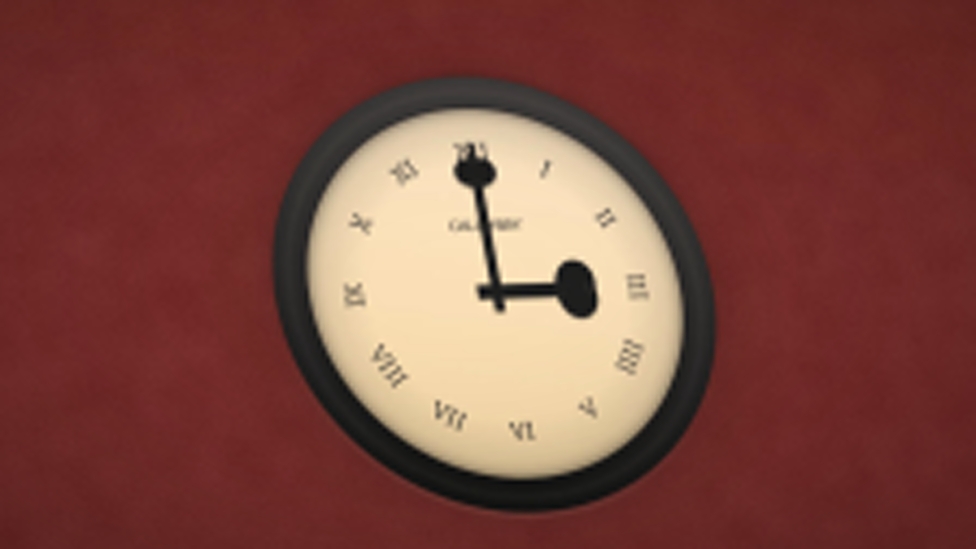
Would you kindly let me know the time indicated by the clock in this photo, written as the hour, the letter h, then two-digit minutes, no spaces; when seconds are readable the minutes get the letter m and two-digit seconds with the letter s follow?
3h00
